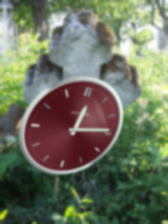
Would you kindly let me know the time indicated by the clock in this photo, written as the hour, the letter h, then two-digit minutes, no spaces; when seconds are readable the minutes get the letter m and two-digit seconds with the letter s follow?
12h14
